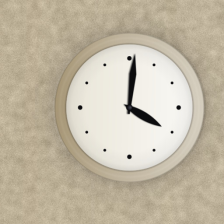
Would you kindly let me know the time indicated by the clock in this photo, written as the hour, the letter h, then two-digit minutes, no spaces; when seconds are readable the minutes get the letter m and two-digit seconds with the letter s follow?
4h01
